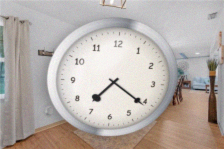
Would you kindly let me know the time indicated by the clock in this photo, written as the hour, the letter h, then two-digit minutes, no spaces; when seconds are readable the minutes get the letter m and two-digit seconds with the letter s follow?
7h21
